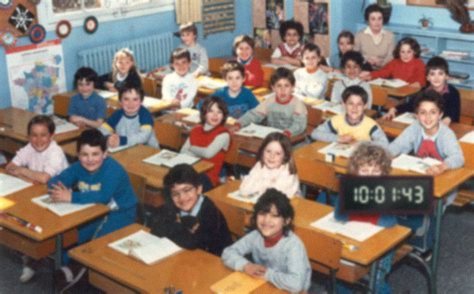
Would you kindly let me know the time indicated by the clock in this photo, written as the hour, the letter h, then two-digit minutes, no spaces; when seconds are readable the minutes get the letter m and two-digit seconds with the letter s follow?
10h01m43s
